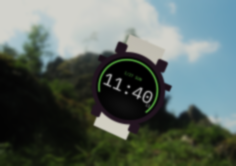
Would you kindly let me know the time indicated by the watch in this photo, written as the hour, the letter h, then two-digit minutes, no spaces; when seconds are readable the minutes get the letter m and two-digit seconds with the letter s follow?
11h40
